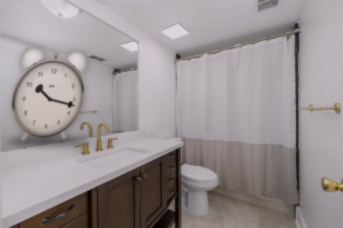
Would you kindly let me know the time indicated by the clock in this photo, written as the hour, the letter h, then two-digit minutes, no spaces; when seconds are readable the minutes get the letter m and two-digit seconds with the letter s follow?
10h17
